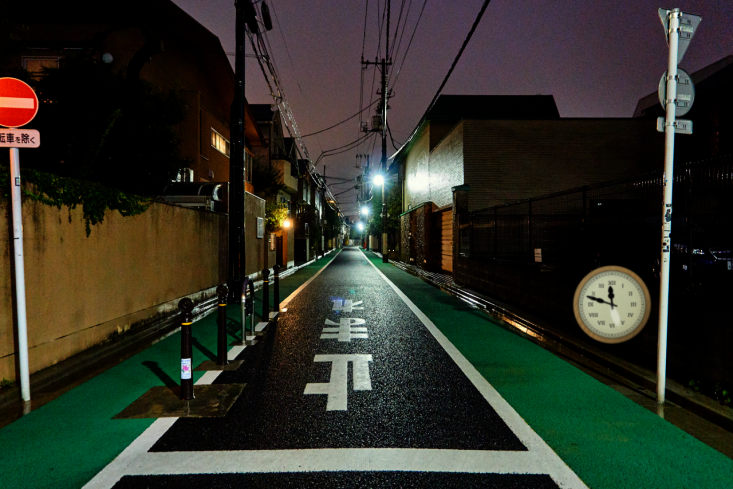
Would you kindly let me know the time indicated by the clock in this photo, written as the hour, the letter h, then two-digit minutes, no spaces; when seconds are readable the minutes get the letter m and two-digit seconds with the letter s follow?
11h48
